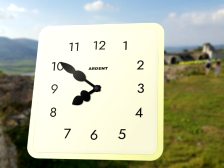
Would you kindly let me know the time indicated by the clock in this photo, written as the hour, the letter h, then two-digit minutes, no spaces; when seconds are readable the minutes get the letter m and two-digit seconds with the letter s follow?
7h51
